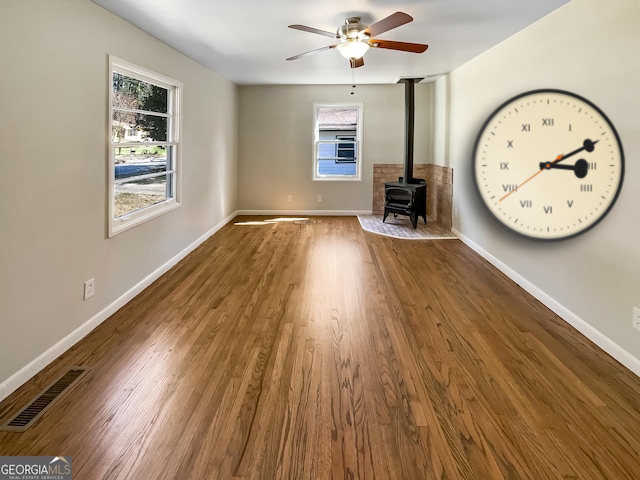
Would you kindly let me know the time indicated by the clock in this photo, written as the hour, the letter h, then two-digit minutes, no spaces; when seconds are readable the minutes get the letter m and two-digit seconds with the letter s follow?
3h10m39s
